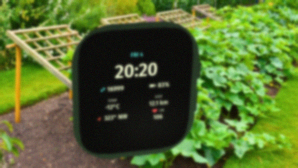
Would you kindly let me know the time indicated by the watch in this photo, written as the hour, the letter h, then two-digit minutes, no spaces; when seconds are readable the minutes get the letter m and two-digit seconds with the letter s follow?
20h20
